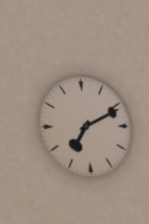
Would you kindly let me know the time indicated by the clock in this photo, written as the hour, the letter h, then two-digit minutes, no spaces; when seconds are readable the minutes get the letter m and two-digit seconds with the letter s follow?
7h11
